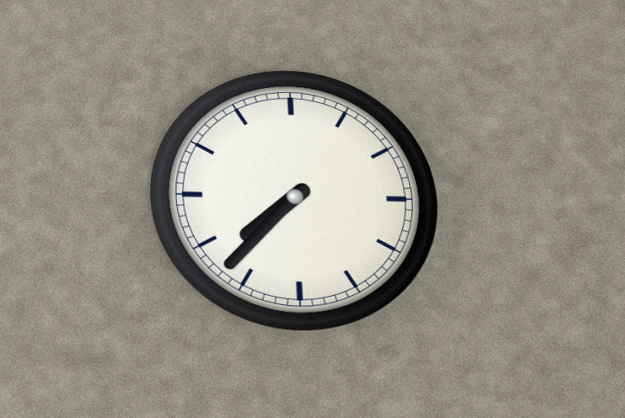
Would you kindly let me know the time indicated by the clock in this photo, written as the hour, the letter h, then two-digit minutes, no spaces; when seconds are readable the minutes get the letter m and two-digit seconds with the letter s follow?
7h37
